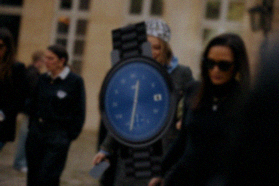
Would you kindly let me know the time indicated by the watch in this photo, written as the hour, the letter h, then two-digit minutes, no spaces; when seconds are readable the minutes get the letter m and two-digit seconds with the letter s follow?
12h33
